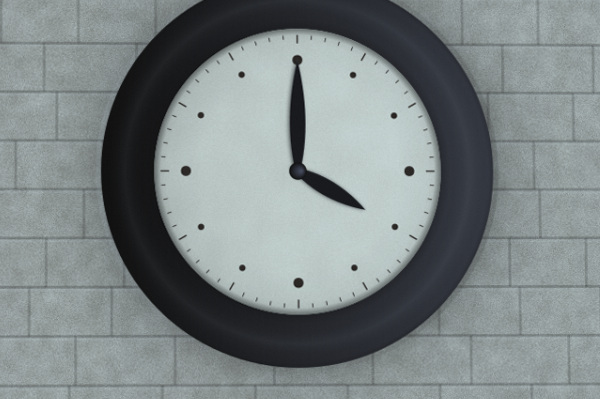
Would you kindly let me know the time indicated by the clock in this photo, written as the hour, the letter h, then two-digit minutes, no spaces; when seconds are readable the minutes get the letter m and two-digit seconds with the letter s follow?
4h00
